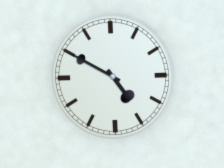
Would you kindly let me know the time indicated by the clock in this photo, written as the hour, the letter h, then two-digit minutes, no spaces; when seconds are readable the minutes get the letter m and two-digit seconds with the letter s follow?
4h50
